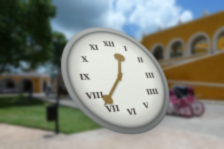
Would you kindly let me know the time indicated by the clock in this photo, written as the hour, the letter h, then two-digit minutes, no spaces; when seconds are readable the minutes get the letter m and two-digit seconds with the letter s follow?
12h37
